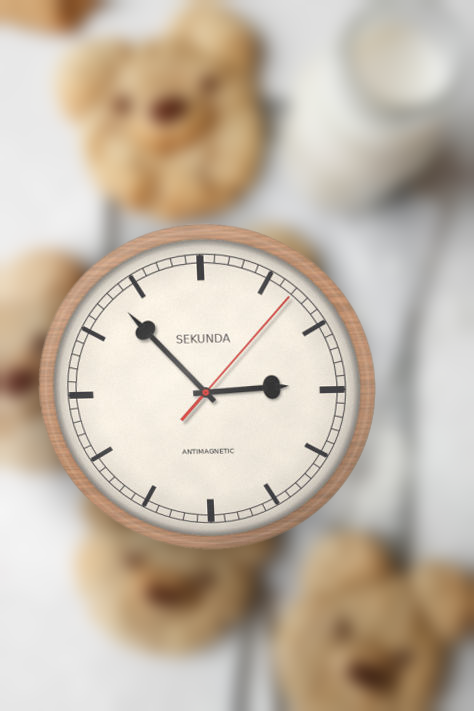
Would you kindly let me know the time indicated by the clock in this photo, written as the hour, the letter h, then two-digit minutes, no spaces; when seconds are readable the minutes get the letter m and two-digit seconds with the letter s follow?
2h53m07s
